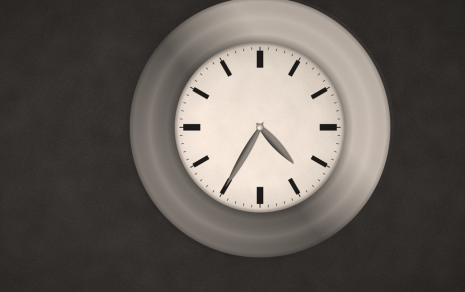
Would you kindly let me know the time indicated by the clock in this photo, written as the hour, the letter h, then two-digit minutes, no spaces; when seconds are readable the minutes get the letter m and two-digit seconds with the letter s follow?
4h35
